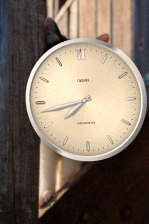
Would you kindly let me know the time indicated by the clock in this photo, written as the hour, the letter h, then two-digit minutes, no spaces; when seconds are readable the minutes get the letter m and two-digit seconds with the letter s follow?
7h43
